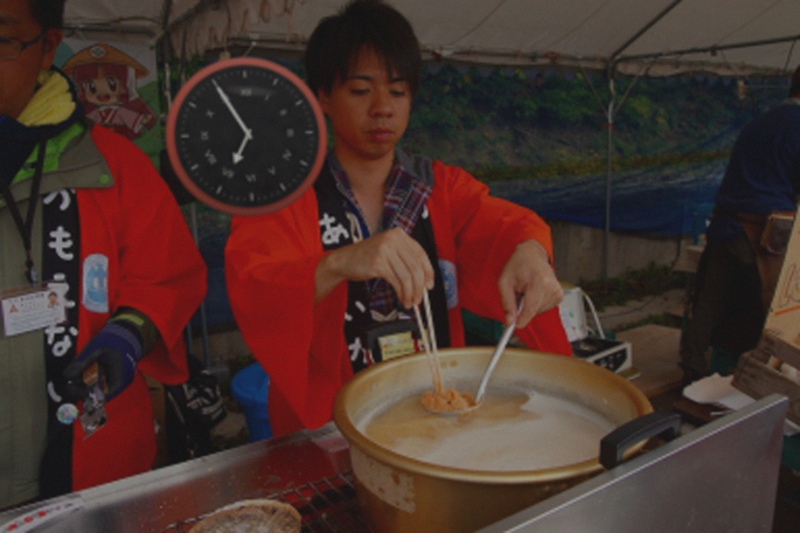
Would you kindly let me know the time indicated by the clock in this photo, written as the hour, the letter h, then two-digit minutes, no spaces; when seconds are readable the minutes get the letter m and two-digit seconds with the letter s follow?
6h55
